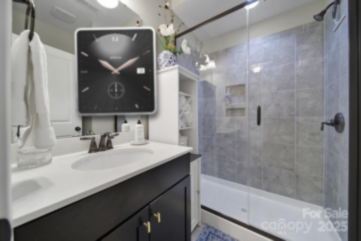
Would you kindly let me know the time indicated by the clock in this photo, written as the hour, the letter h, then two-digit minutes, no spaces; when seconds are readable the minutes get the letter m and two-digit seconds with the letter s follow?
10h10
